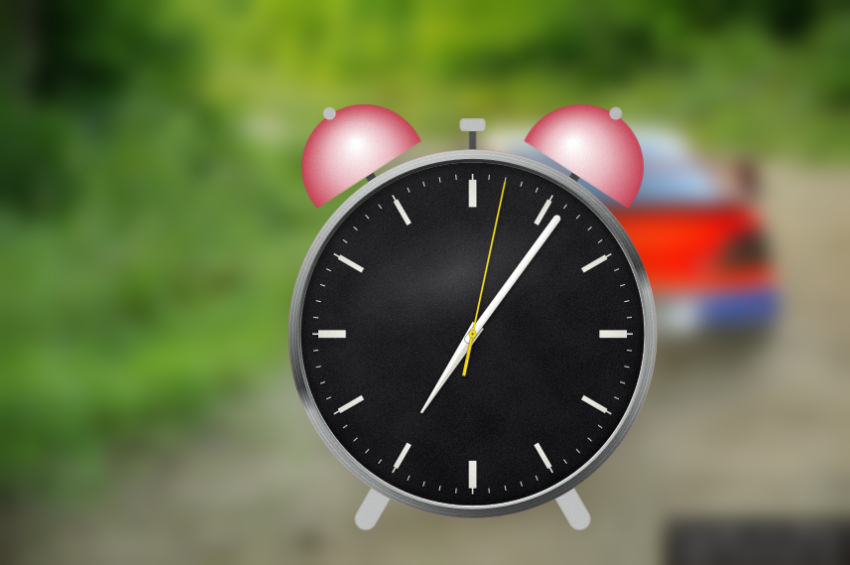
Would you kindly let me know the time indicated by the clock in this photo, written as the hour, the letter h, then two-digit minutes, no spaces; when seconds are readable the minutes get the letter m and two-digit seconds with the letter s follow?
7h06m02s
